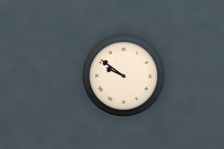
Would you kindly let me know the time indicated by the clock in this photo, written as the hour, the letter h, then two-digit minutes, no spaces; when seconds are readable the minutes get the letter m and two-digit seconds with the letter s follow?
9h51
